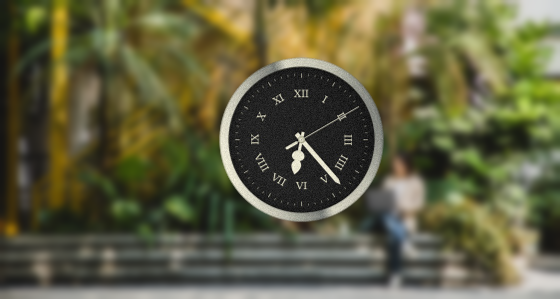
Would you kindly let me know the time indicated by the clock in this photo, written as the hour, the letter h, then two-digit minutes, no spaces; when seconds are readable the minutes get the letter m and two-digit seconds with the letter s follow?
6h23m10s
